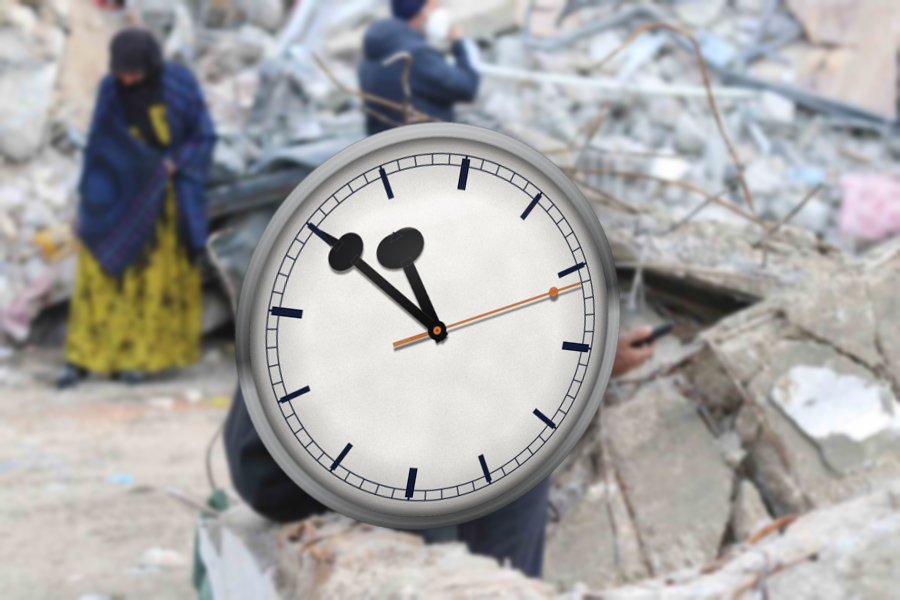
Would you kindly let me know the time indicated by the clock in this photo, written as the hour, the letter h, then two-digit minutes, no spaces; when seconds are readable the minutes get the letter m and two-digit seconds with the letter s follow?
10h50m11s
